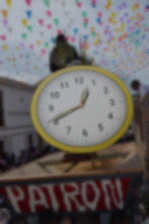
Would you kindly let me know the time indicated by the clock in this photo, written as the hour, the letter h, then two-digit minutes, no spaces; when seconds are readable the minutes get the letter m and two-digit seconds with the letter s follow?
12h41
